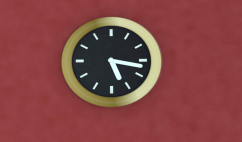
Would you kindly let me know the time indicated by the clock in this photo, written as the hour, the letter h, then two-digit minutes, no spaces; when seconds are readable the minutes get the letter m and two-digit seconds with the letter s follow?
5h17
